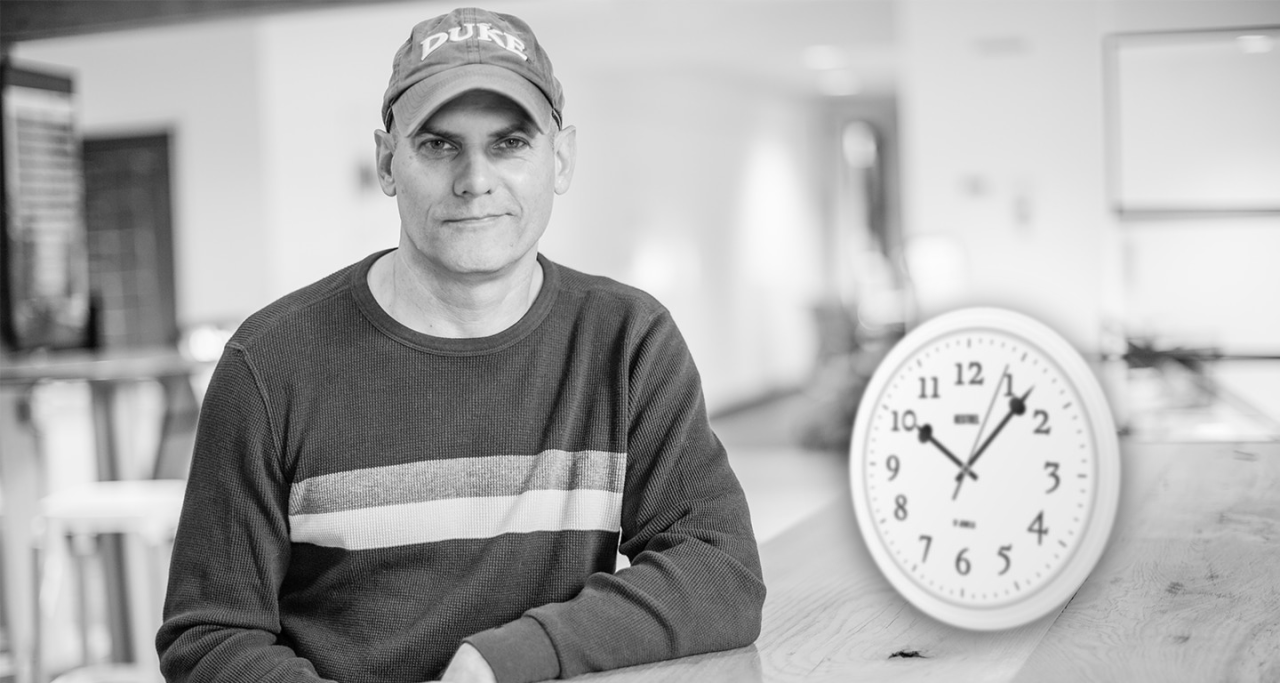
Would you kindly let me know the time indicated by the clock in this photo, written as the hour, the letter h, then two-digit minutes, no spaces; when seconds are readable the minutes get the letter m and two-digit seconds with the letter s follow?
10h07m04s
